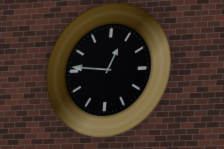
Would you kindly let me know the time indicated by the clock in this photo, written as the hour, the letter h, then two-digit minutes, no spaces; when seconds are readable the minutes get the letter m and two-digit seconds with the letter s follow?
12h46
